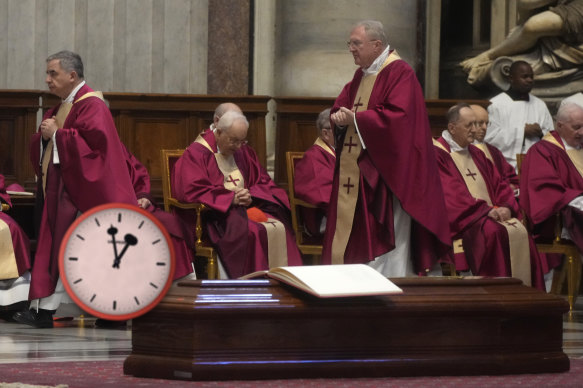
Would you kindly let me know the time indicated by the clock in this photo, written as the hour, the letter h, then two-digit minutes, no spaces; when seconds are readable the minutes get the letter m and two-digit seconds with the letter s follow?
12h58
